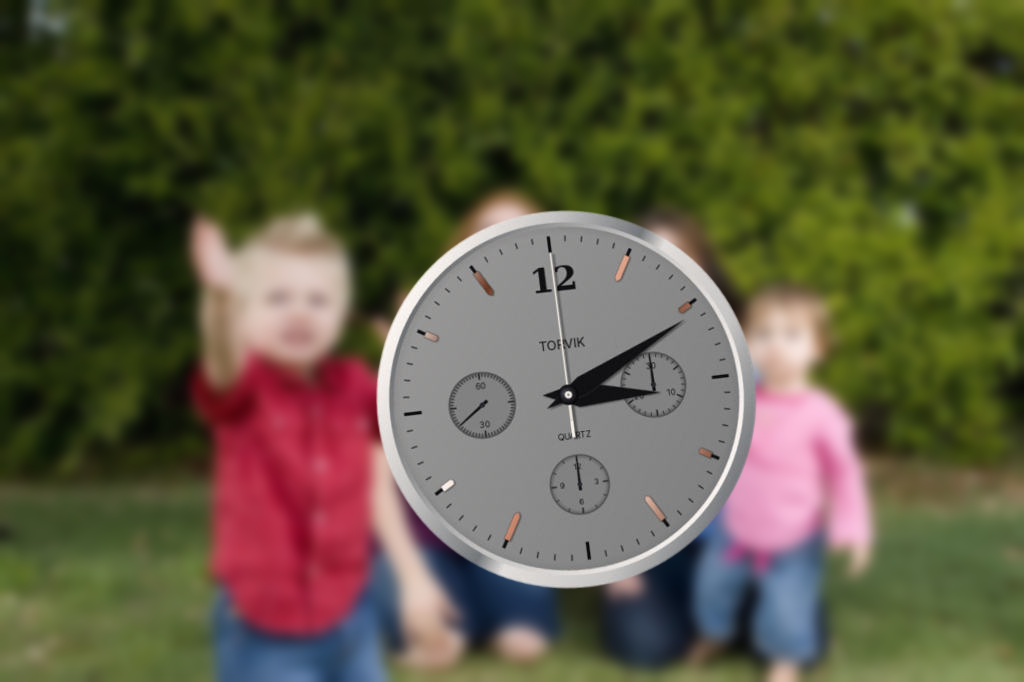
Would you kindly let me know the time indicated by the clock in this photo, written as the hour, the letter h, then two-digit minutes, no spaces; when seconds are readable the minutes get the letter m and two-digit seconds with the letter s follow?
3h10m39s
